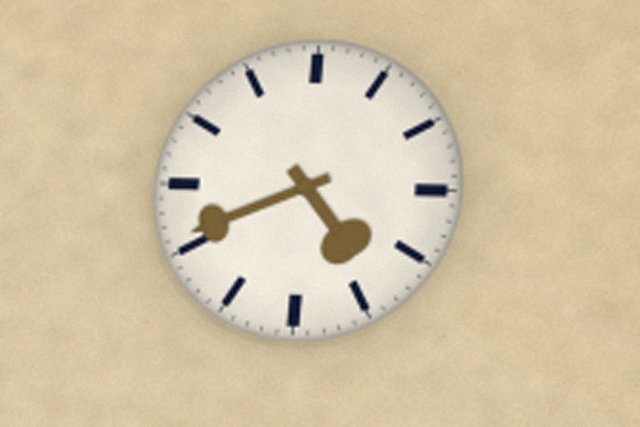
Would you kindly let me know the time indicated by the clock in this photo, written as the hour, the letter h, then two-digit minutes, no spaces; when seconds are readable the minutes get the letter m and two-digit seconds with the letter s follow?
4h41
